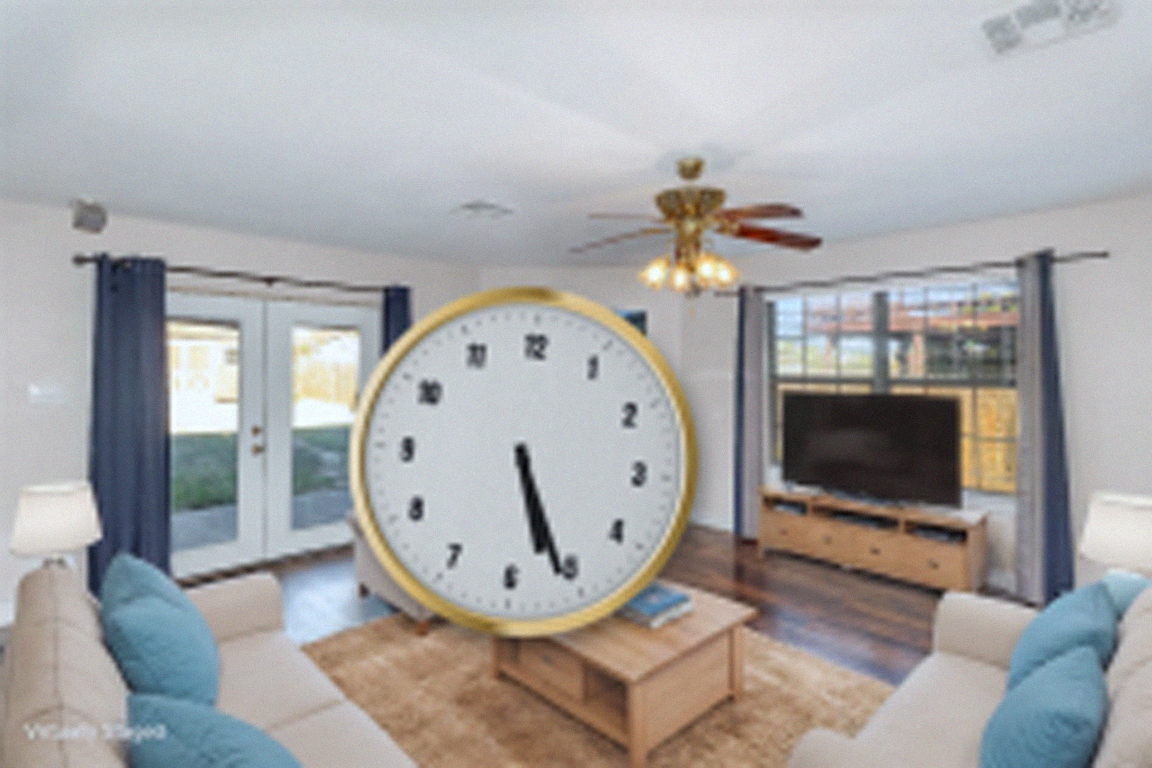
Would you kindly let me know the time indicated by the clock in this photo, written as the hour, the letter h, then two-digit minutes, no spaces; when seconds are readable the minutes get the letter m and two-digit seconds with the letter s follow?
5h26
